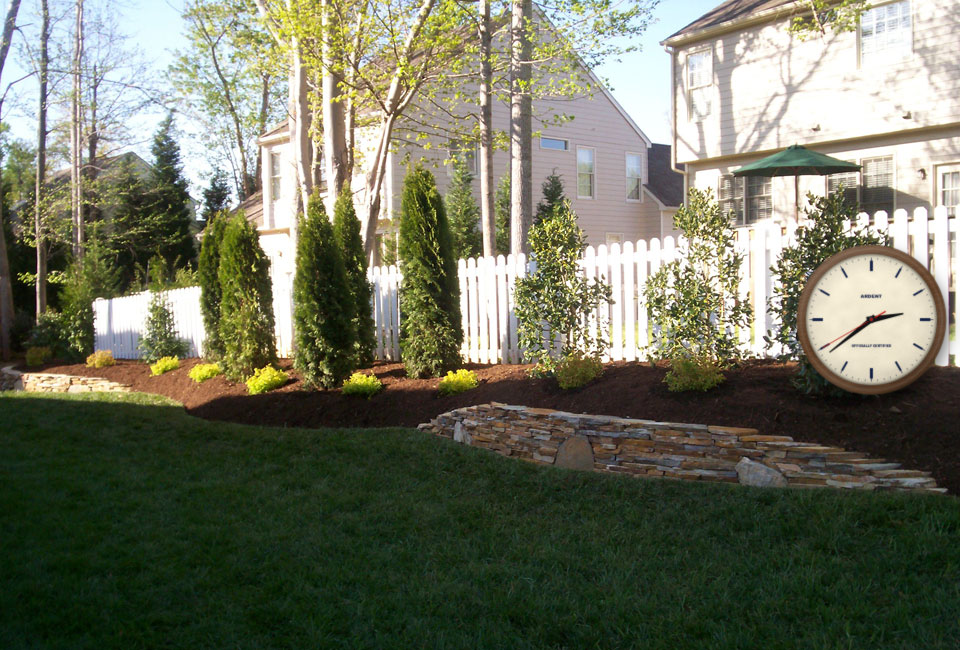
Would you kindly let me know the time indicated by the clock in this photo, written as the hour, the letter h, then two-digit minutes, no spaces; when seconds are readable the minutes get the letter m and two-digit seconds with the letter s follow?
2h38m40s
